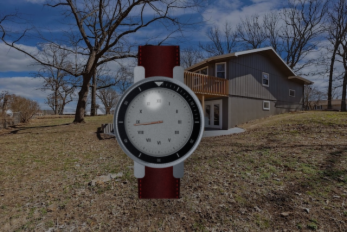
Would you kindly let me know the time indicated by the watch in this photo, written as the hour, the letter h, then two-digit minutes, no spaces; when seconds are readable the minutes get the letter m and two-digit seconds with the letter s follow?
8h44
